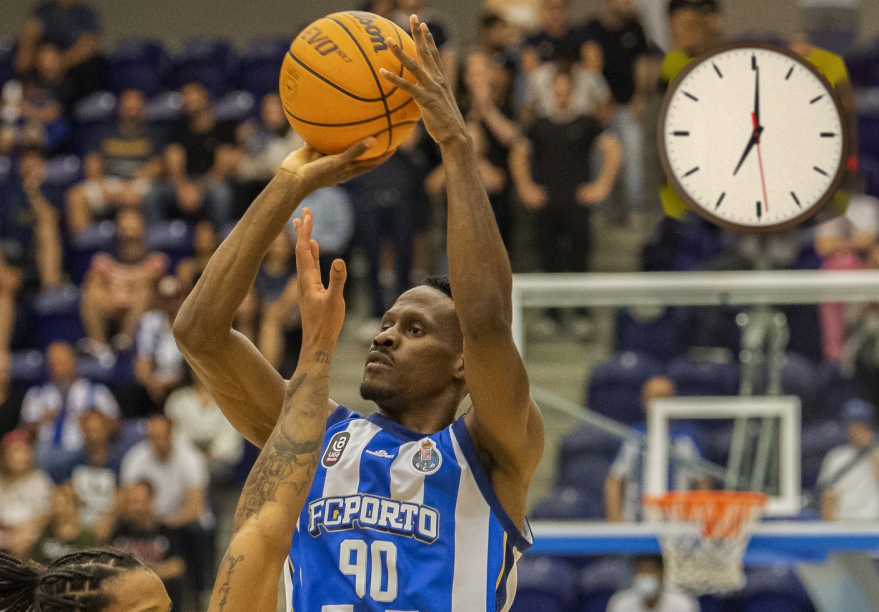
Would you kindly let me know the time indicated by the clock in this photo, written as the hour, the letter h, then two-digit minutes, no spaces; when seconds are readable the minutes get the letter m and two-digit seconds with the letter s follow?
7h00m29s
